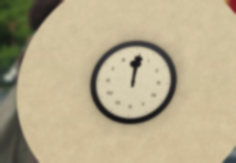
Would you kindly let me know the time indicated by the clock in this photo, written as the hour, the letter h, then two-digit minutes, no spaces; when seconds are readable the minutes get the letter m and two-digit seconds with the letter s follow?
12h01
